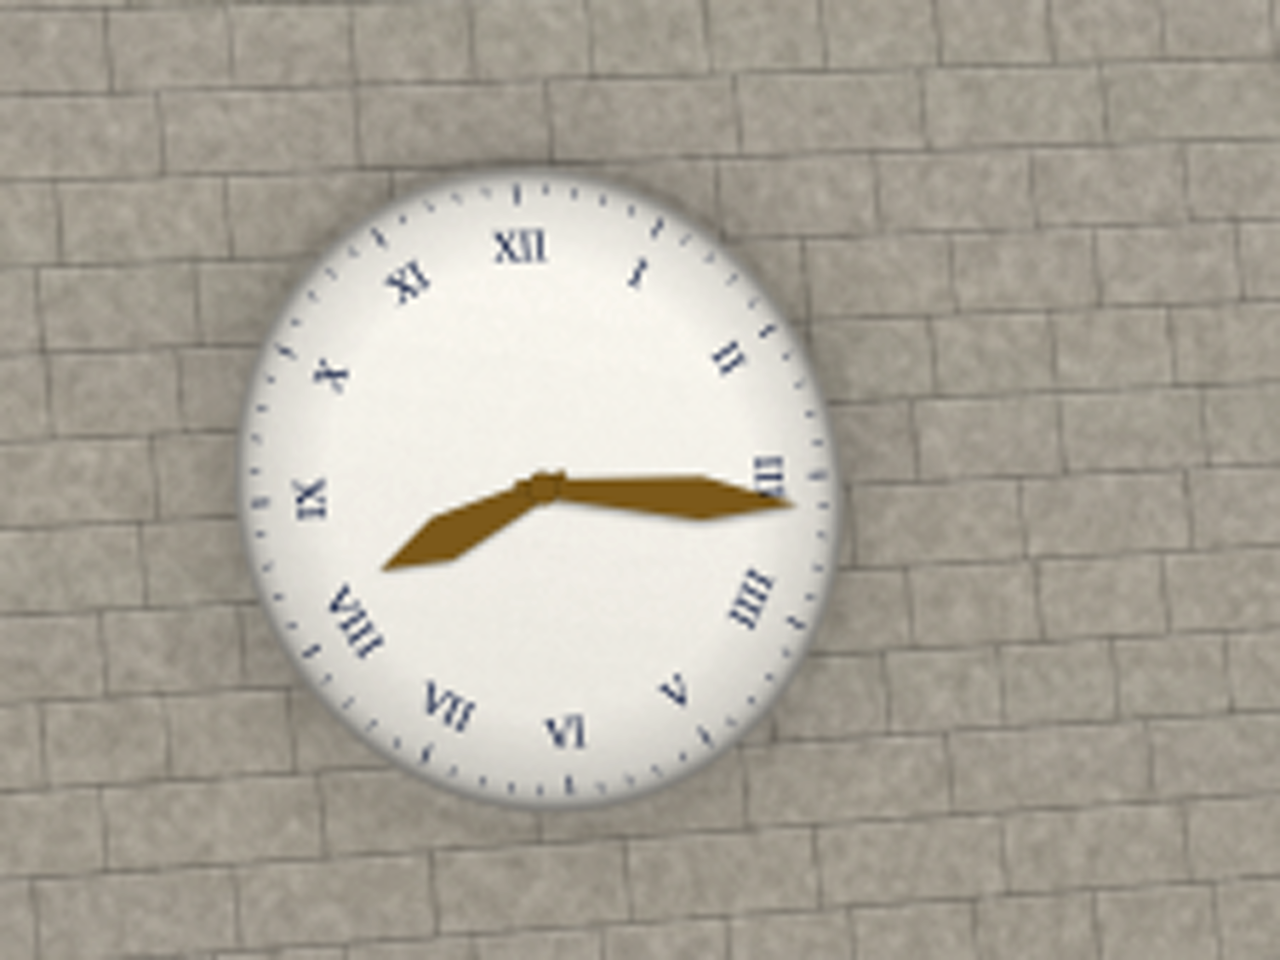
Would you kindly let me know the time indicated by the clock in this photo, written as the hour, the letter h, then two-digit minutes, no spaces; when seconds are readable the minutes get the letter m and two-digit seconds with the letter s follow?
8h16
